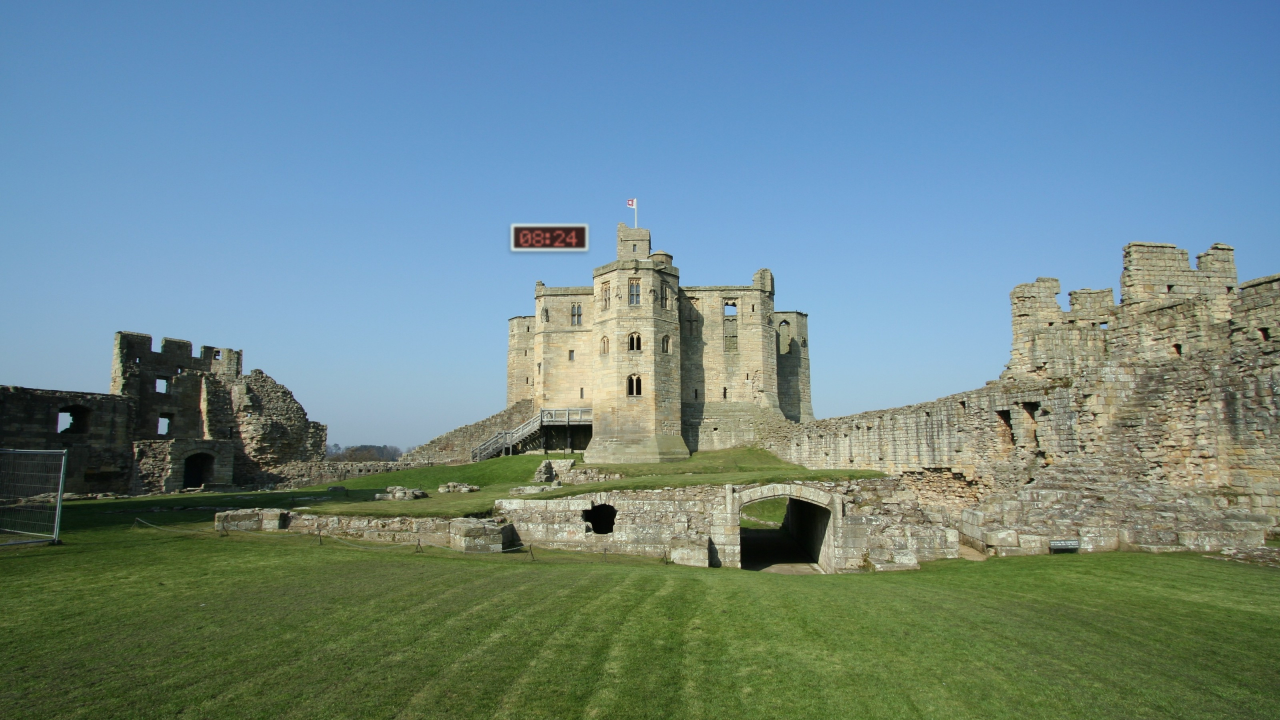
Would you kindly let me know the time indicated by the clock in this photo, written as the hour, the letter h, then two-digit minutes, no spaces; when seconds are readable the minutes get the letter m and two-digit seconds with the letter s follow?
8h24
